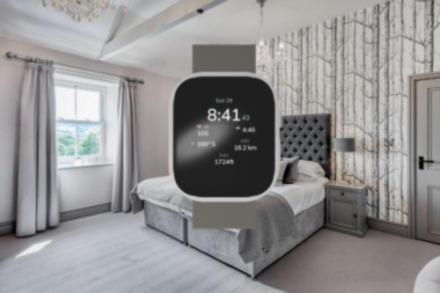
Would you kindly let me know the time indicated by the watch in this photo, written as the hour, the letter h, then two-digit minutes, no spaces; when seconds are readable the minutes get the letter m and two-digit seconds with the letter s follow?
8h41
